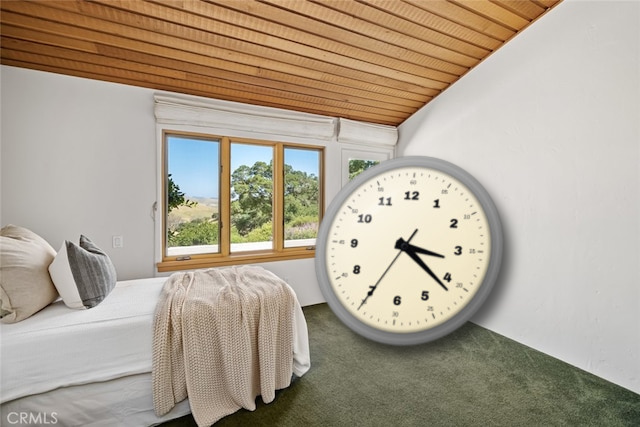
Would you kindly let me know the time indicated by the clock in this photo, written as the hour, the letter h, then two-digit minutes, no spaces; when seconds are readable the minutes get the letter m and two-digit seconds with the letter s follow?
3h21m35s
